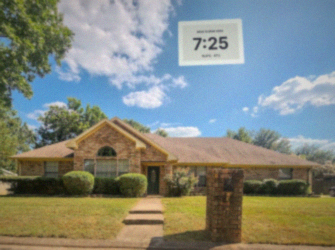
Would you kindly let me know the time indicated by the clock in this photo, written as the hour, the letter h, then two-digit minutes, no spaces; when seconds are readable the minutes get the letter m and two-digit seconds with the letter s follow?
7h25
